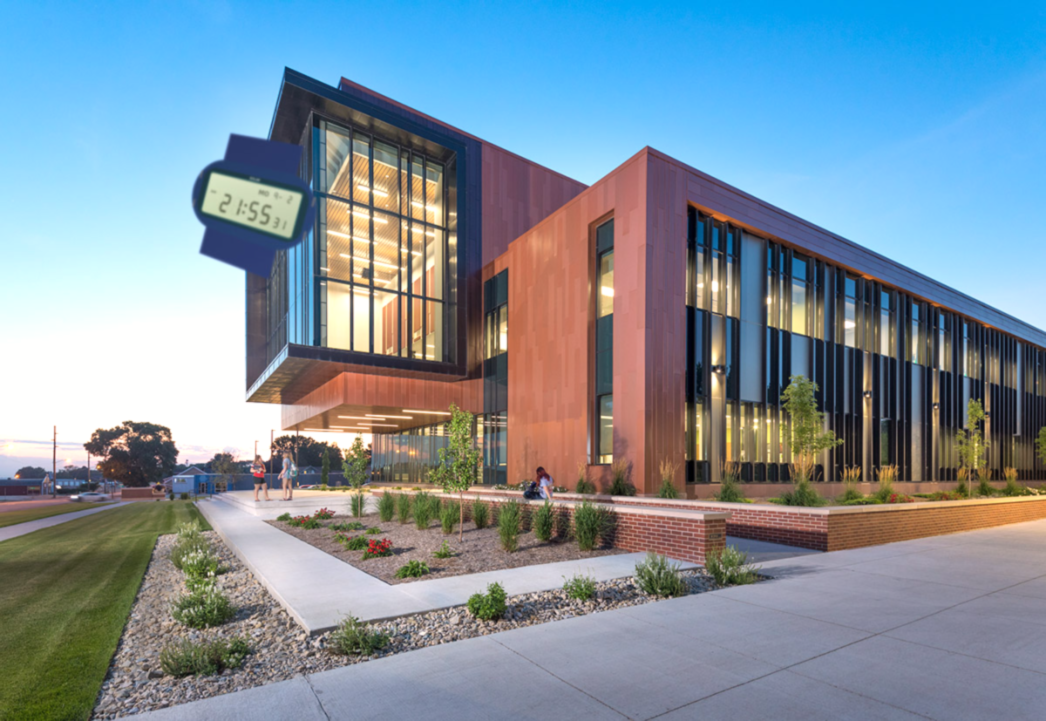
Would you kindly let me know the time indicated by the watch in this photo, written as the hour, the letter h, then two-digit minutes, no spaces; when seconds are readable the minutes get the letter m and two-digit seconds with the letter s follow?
21h55
